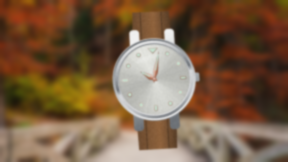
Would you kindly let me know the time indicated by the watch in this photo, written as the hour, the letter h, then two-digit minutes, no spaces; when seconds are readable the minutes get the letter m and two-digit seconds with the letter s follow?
10h02
